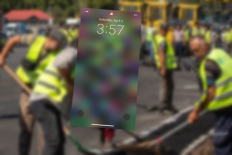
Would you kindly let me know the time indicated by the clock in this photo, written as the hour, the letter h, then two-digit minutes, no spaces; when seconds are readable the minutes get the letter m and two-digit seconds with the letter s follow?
3h57
